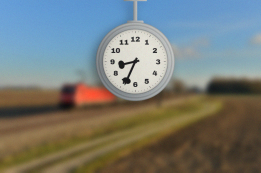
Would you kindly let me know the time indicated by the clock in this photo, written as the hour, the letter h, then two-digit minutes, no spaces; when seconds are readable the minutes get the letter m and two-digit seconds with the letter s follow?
8h34
